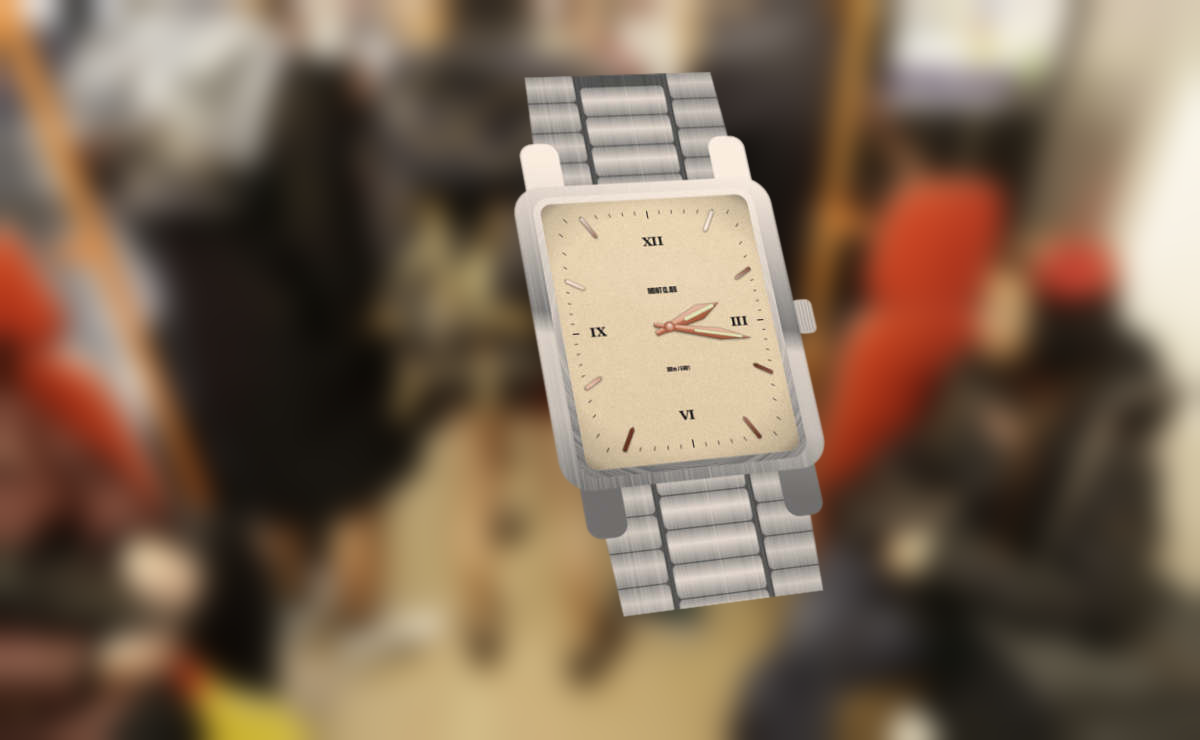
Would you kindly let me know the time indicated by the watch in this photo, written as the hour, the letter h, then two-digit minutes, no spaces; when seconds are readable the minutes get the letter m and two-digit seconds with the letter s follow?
2h17
